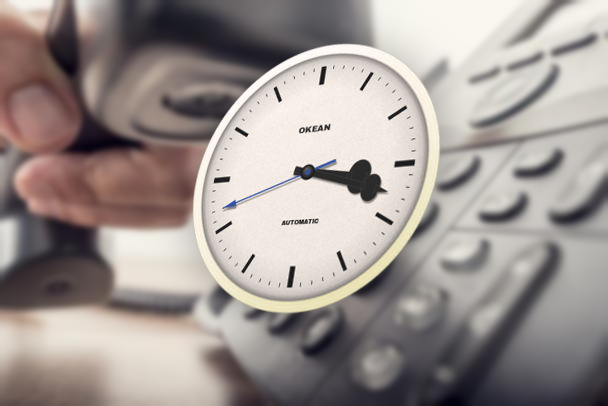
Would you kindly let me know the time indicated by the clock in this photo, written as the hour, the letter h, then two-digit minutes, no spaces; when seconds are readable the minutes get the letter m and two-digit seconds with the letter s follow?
3h17m42s
